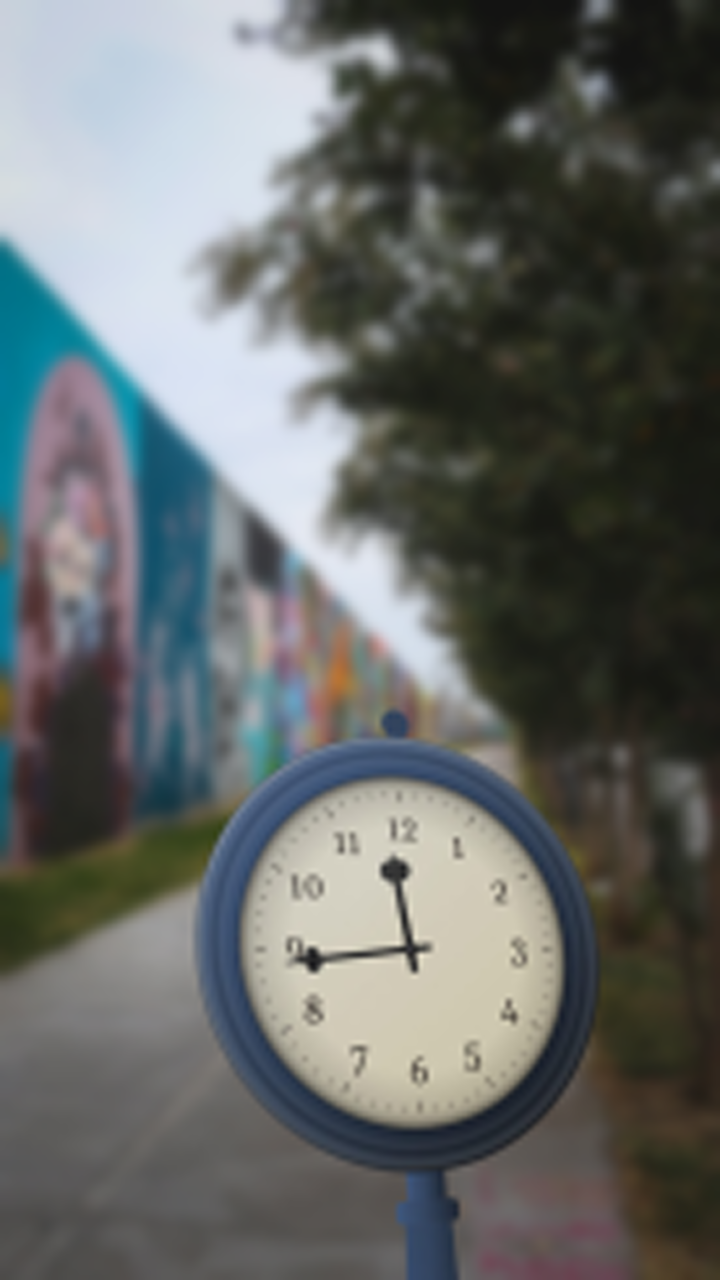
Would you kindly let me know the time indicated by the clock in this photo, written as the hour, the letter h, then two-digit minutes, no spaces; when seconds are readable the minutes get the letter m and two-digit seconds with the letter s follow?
11h44
